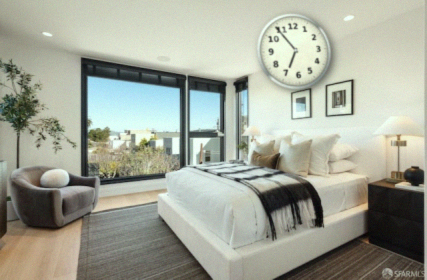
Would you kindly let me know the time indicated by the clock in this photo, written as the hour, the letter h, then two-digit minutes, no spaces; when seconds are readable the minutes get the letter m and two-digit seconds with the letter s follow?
6h54
